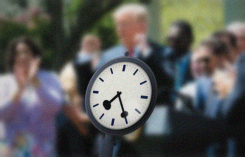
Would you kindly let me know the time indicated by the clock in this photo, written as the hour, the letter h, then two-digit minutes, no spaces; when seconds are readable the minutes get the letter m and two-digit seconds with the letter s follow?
7h25
